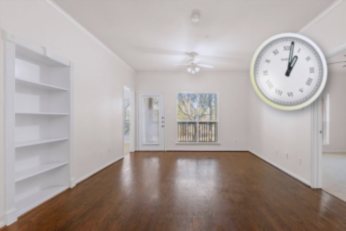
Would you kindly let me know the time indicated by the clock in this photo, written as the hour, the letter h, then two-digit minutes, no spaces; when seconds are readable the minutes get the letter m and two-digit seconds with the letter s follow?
1h02
